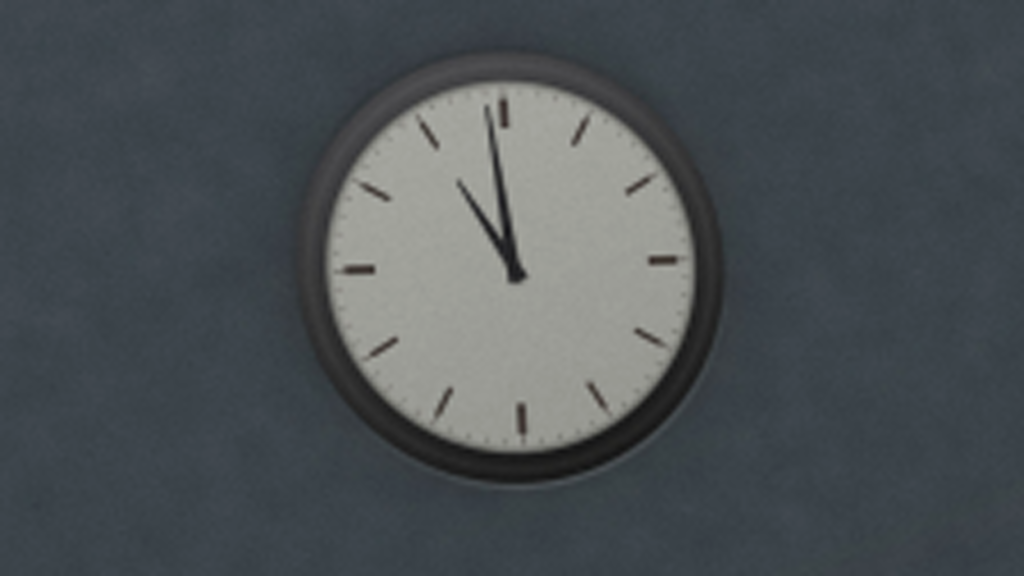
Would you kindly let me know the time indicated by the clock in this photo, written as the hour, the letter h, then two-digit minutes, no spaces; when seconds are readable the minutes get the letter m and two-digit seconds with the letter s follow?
10h59
